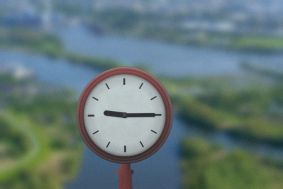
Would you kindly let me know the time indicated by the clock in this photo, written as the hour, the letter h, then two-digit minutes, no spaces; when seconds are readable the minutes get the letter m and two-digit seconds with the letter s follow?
9h15
